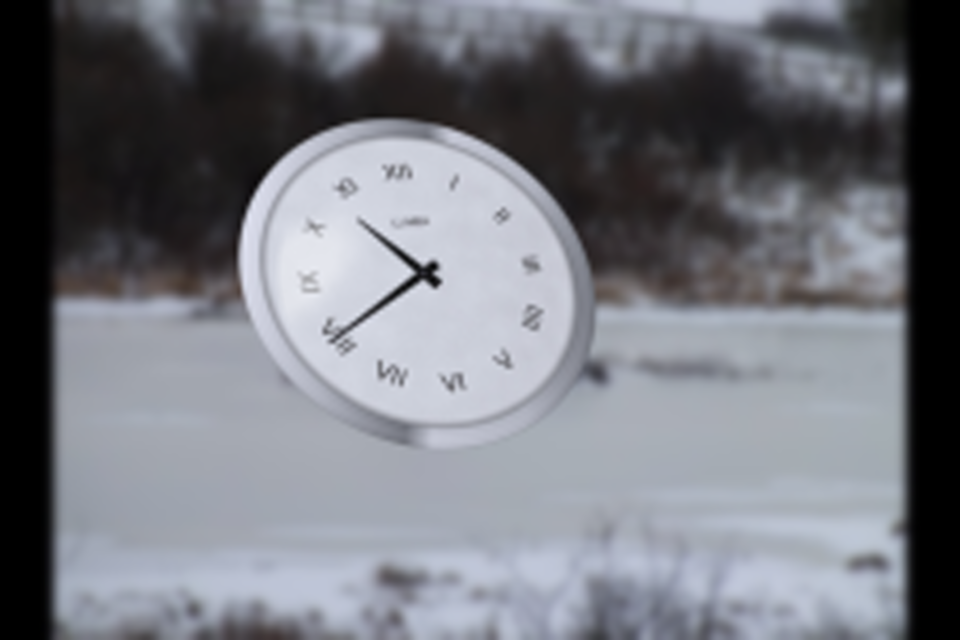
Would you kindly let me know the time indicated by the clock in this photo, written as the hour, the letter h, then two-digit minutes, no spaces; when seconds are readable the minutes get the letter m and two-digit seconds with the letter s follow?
10h40
